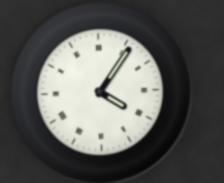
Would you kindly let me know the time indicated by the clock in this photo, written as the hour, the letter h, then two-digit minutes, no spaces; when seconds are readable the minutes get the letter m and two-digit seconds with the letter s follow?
4h06
